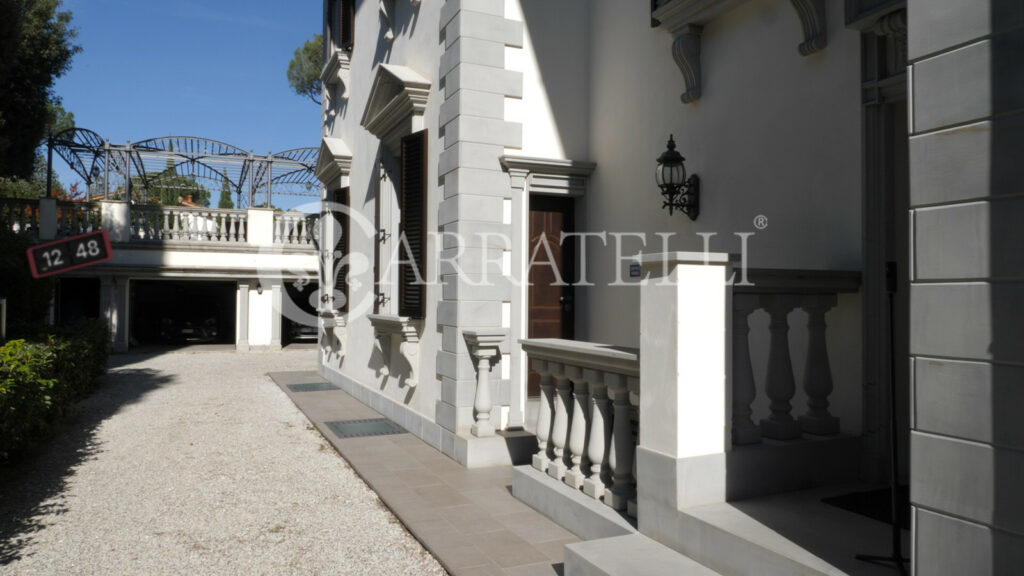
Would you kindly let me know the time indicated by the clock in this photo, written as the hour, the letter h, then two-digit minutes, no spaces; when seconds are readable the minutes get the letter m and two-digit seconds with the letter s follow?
12h48
